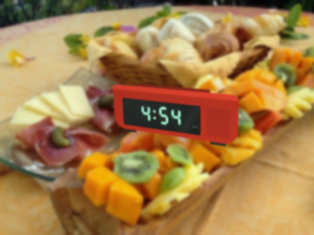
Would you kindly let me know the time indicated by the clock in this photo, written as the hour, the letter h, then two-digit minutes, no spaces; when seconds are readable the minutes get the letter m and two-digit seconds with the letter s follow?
4h54
